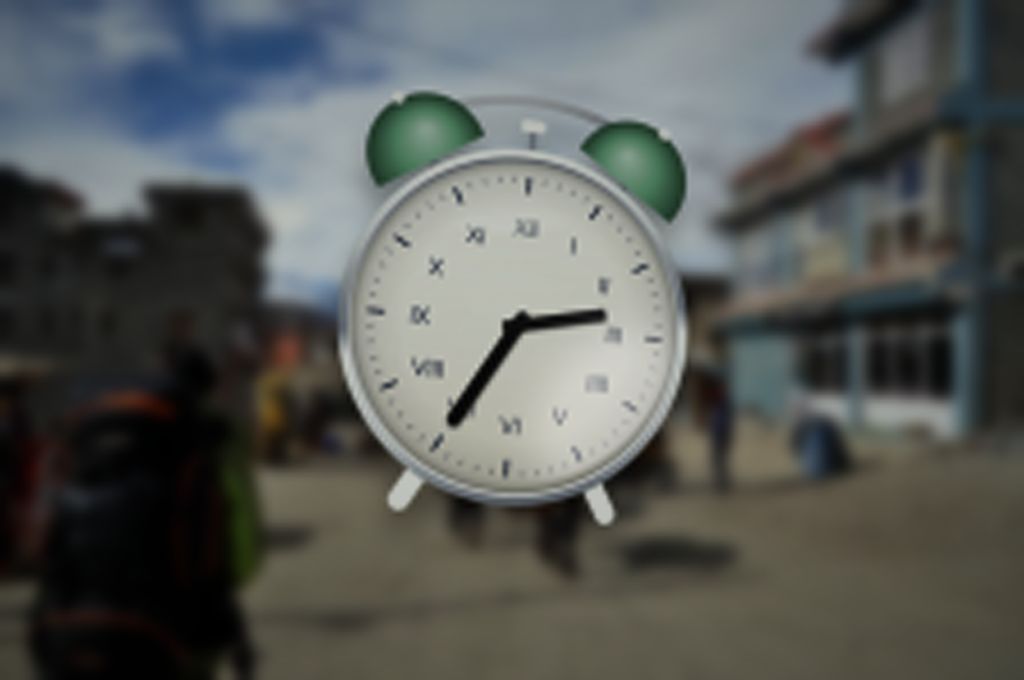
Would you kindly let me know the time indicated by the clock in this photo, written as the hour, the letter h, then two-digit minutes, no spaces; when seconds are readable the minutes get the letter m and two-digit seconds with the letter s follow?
2h35
